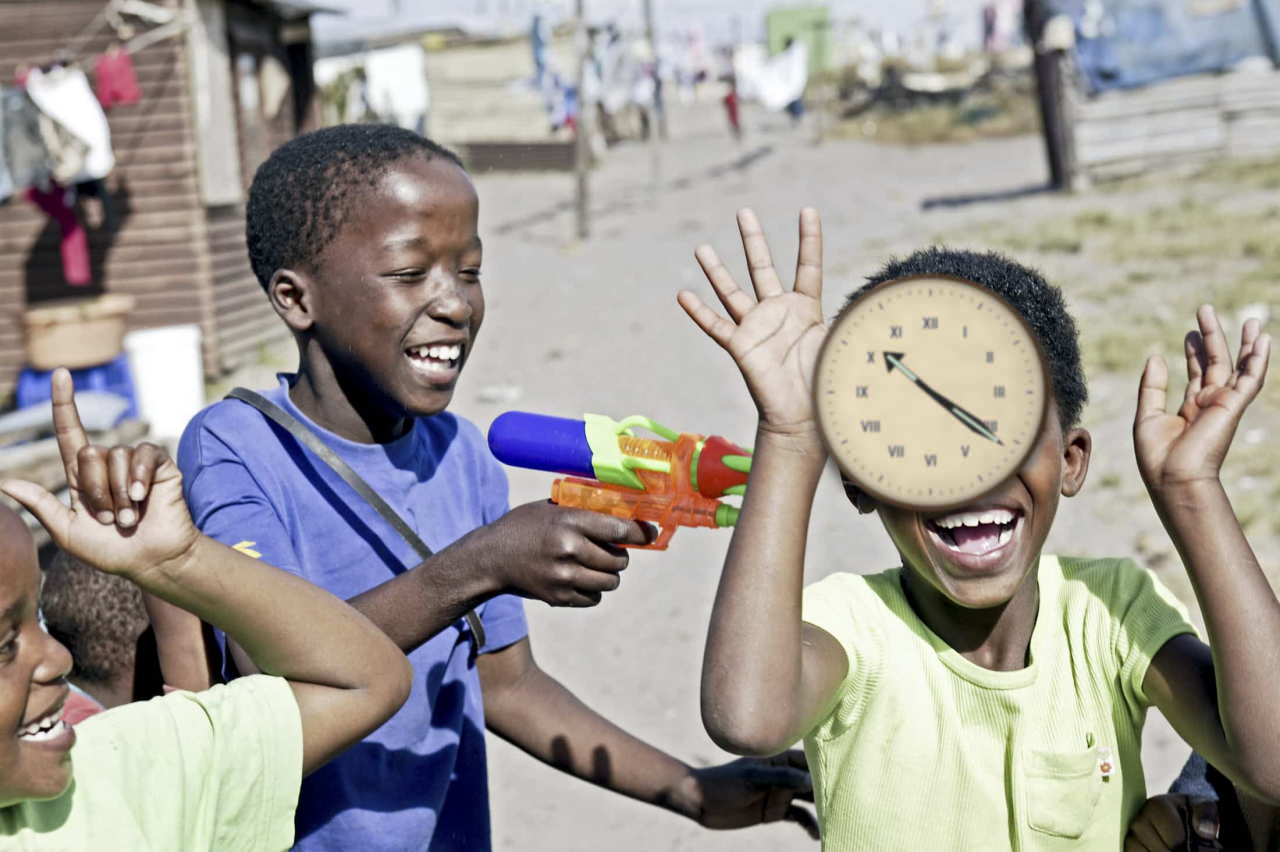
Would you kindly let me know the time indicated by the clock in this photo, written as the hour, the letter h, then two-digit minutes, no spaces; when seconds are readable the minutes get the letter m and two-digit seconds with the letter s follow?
10h21
